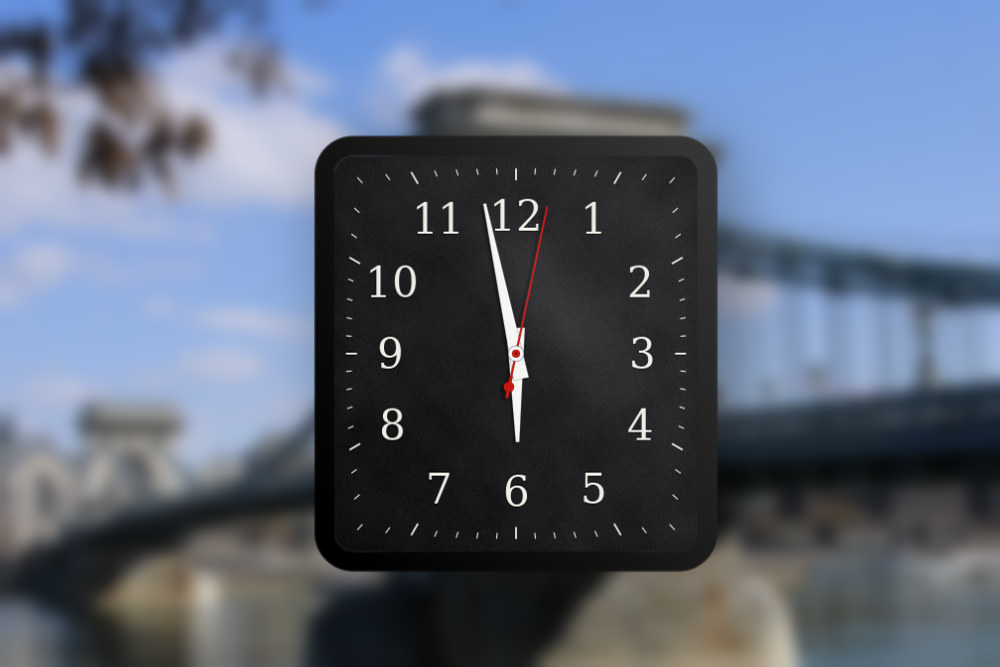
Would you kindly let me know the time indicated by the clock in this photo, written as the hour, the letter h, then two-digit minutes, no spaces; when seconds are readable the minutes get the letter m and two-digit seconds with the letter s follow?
5h58m02s
